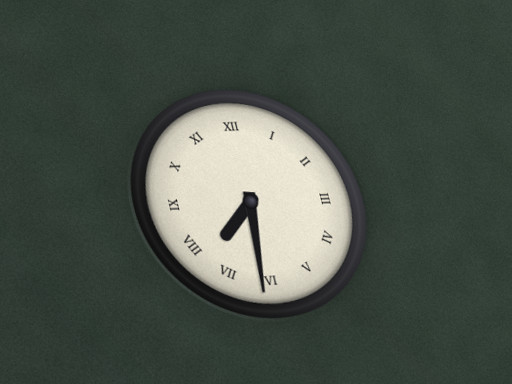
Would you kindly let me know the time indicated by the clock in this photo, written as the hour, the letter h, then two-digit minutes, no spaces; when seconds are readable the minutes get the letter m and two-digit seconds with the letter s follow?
7h31
